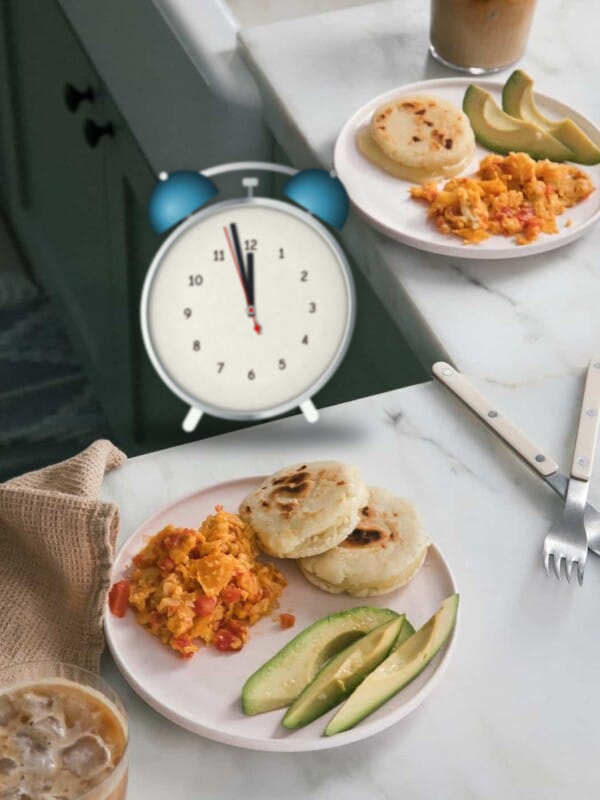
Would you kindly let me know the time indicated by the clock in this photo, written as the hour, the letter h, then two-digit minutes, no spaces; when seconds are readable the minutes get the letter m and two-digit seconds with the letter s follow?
11h57m57s
